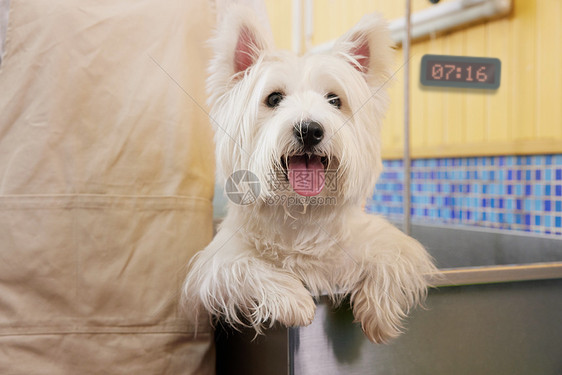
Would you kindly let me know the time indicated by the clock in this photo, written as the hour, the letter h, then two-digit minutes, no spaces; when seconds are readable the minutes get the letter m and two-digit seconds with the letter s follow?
7h16
